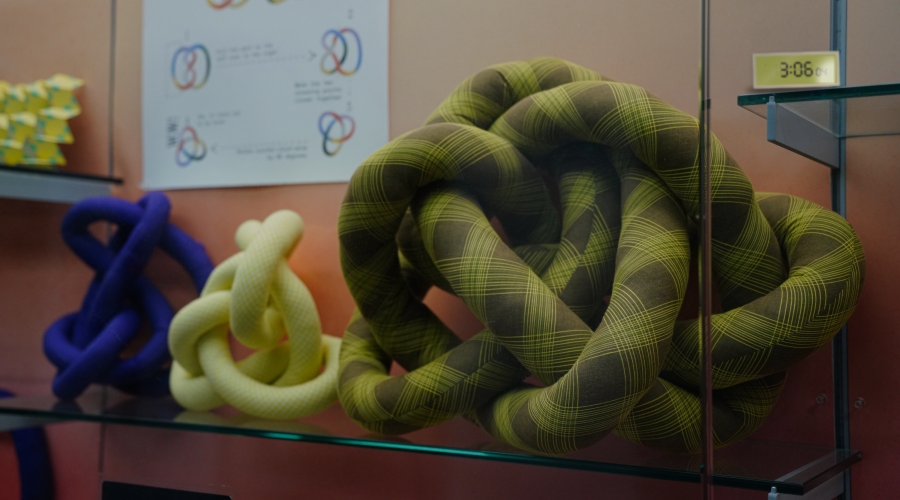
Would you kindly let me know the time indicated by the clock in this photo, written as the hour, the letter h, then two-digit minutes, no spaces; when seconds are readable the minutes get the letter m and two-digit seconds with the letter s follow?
3h06
